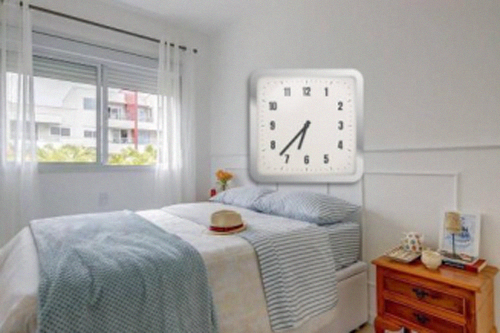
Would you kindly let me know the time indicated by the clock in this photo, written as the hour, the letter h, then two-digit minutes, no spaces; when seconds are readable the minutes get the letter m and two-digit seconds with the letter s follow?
6h37
